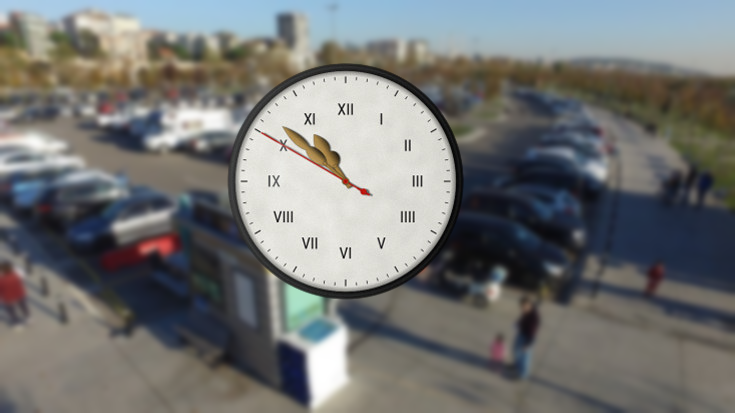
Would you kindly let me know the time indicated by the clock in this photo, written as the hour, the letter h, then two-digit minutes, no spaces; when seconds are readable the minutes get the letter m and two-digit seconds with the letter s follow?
10h51m50s
